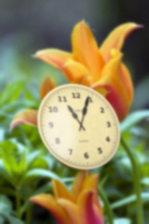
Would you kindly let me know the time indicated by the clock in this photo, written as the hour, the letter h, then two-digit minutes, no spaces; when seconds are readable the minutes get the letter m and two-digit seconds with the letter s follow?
11h04
